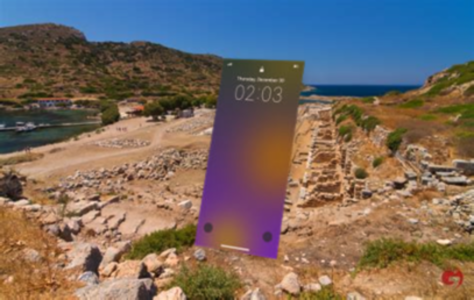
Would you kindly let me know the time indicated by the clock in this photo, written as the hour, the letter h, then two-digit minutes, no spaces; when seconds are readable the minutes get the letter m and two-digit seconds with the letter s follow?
2h03
